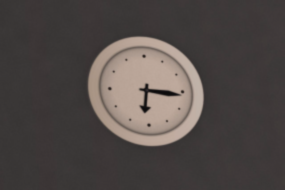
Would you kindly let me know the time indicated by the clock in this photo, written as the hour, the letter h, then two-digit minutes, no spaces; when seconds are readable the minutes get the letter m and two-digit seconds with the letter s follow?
6h16
